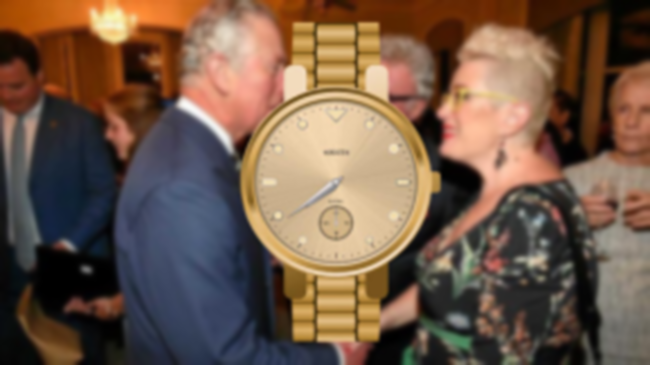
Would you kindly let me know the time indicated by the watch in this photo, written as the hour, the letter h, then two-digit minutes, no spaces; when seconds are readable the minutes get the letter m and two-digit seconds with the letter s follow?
7h39
